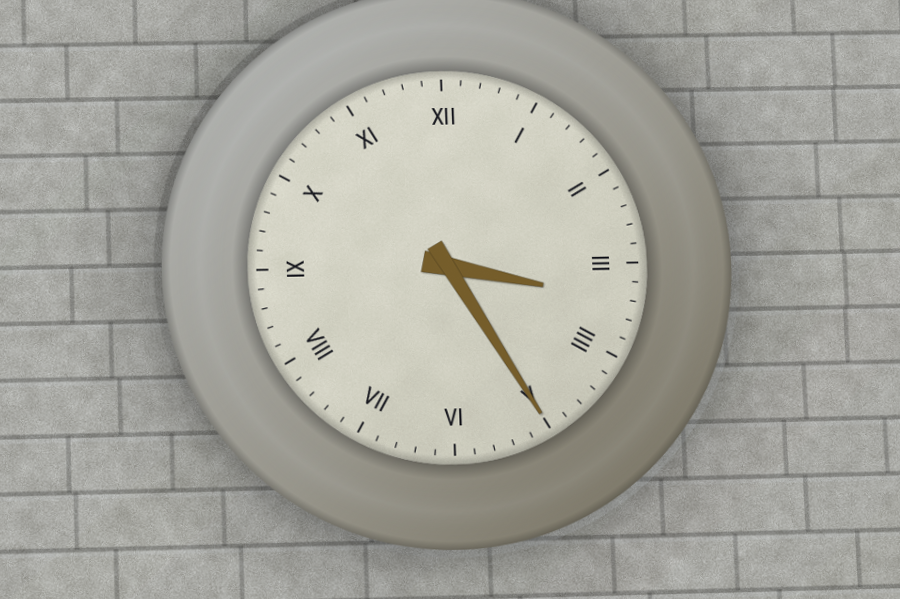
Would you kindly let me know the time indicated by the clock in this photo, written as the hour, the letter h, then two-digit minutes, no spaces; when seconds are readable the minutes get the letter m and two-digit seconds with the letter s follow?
3h25
